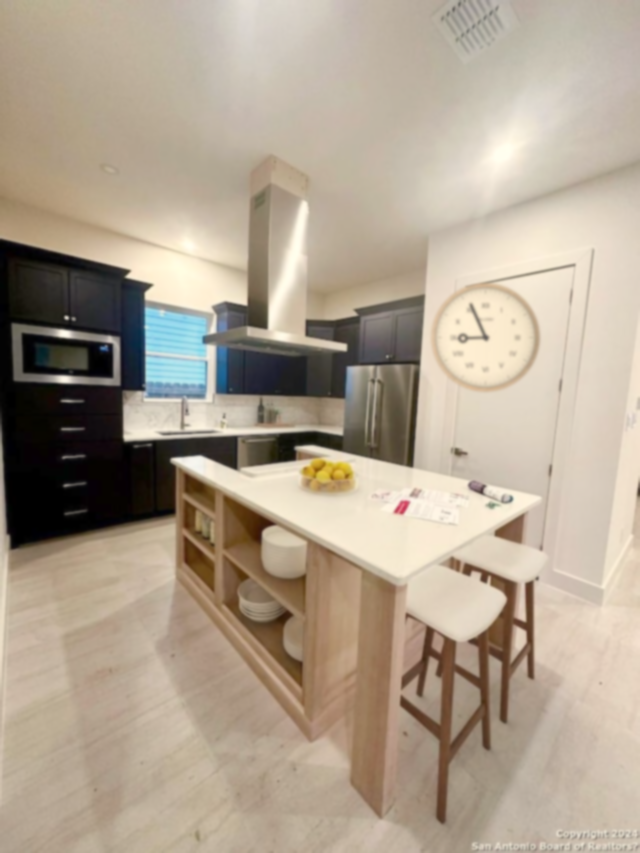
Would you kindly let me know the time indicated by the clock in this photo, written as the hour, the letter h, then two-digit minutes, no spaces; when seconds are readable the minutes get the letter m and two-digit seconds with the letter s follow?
8h56
